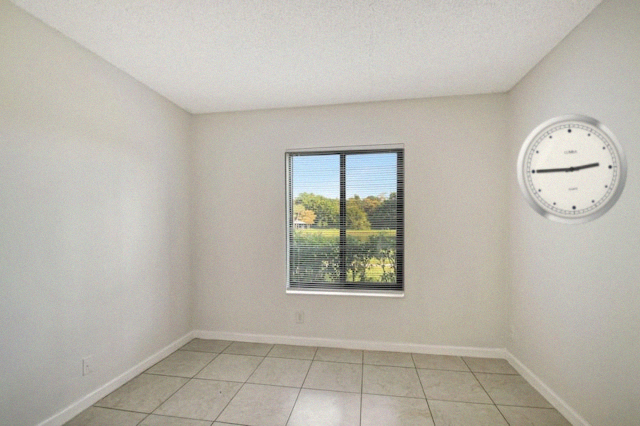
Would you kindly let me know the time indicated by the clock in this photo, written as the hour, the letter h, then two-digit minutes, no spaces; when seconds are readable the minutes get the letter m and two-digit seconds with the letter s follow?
2h45
